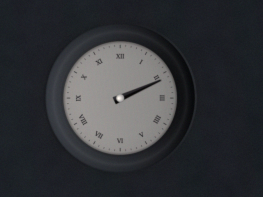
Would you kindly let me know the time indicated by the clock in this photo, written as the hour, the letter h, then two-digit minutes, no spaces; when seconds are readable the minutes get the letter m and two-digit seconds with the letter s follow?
2h11
